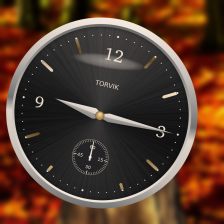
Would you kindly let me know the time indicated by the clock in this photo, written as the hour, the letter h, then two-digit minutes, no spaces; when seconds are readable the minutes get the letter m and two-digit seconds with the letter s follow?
9h15
